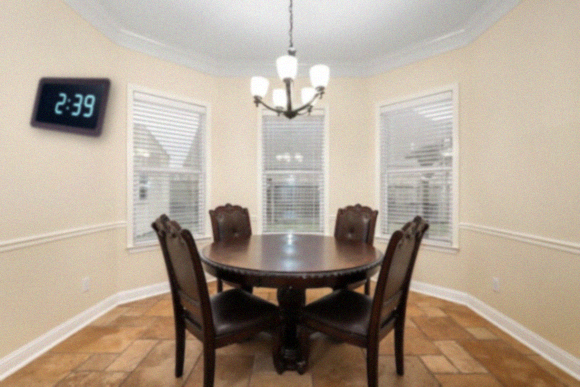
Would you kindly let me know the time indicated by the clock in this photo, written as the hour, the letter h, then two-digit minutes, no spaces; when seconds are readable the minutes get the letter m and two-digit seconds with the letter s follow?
2h39
